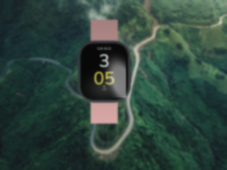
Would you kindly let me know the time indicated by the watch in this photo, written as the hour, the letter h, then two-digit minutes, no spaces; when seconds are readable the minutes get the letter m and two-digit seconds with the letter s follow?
3h05
